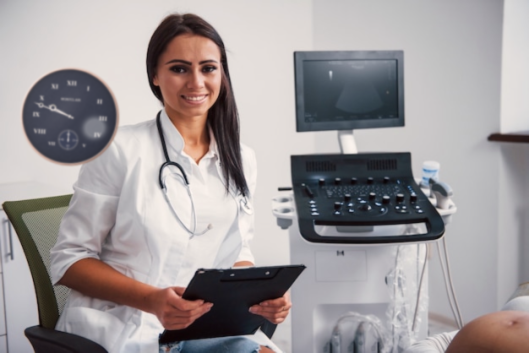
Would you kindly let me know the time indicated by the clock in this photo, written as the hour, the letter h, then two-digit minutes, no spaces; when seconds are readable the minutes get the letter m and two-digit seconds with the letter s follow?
9h48
